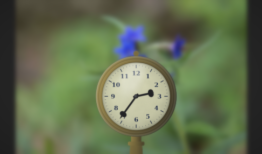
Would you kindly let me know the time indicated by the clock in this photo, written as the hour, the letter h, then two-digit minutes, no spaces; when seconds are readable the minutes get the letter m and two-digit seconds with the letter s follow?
2h36
